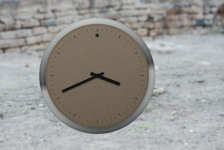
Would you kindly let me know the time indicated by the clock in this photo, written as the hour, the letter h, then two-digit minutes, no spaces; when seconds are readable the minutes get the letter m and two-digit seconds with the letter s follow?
3h41
